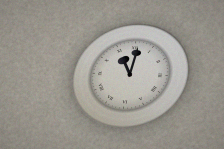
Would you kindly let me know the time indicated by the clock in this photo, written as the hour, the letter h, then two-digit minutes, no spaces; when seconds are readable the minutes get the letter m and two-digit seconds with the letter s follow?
11h01
